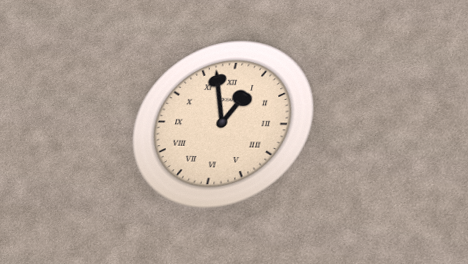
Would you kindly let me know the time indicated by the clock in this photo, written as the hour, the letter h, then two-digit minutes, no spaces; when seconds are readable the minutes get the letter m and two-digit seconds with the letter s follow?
12h57
